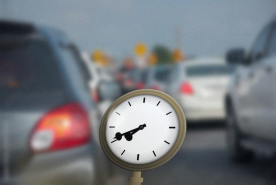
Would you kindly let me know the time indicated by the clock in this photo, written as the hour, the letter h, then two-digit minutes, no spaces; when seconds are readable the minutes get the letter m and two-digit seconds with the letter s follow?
7h41
